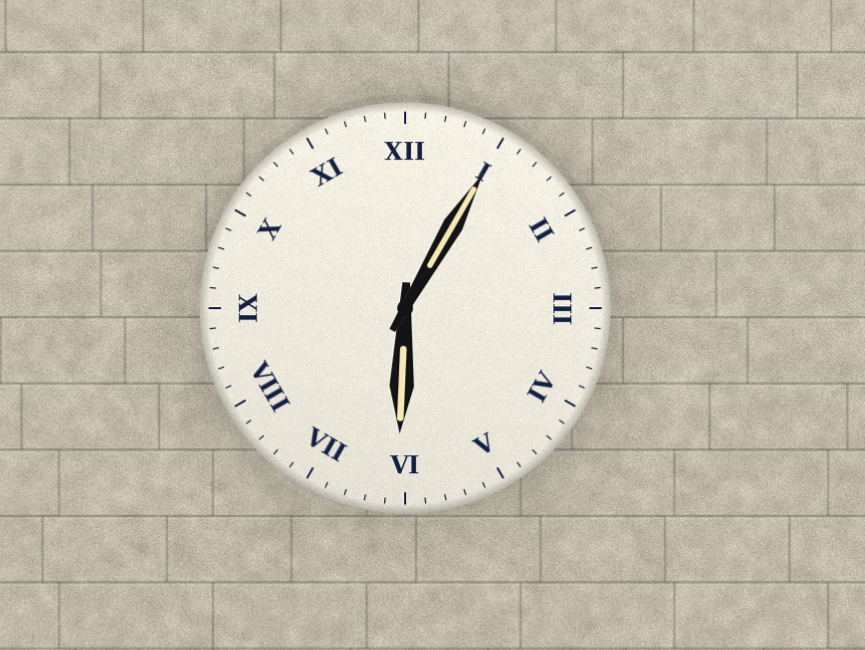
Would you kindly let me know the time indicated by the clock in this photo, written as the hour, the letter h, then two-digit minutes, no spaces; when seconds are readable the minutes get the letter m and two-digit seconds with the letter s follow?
6h05
